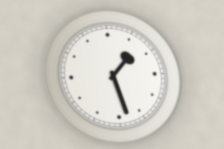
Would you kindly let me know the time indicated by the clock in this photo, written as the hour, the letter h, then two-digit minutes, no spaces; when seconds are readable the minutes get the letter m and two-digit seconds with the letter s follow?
1h28
